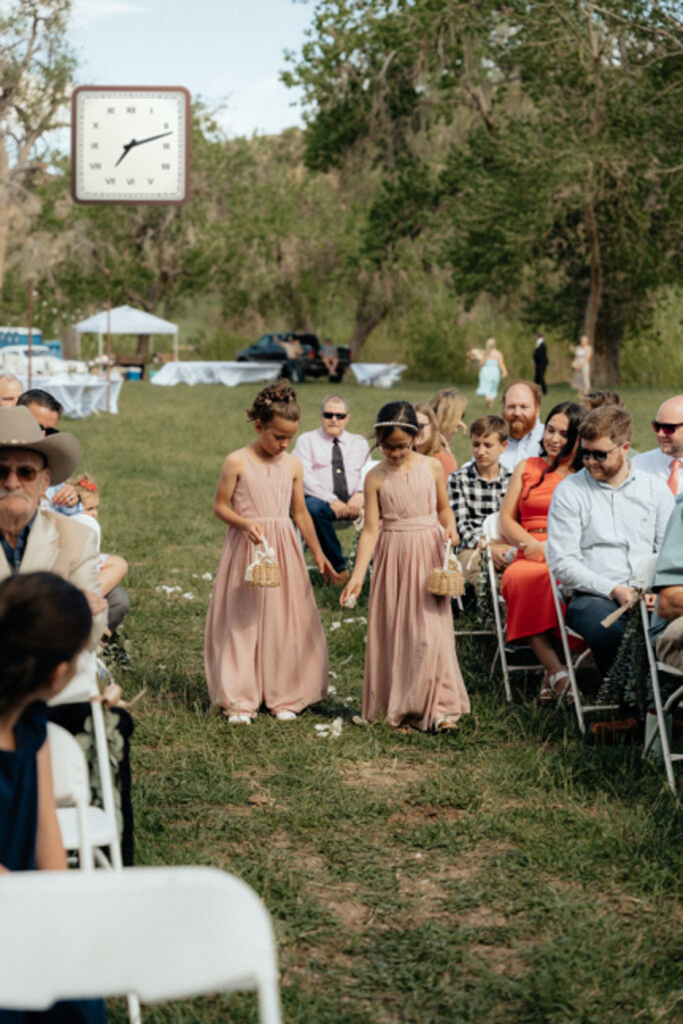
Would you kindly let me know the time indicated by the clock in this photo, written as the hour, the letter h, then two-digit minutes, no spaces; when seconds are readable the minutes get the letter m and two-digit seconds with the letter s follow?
7h12
